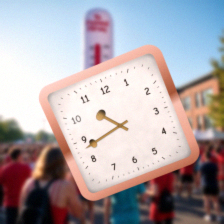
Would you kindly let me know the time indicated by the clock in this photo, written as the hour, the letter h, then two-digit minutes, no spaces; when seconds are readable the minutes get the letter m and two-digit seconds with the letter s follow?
10h43
